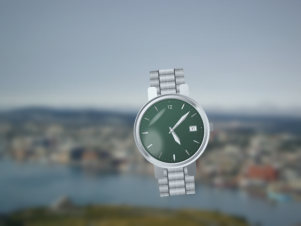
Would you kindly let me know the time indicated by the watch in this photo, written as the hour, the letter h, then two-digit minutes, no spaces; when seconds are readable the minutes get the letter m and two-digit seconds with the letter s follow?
5h08
